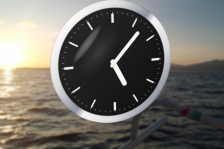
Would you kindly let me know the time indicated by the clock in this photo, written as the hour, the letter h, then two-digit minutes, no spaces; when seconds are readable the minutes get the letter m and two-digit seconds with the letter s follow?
5h07
